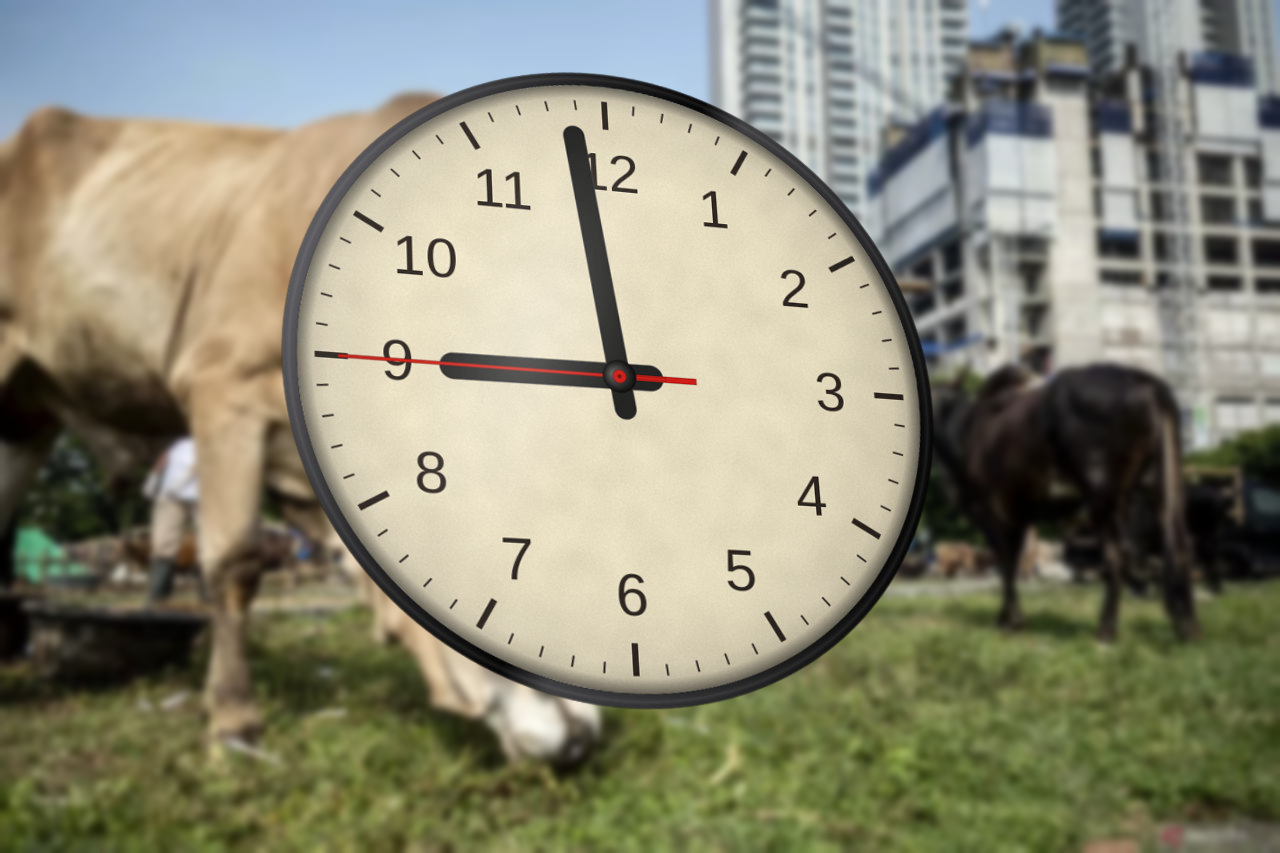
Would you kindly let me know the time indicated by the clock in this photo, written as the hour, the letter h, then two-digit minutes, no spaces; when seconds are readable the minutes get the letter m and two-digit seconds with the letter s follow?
8h58m45s
